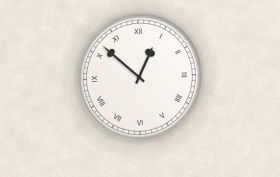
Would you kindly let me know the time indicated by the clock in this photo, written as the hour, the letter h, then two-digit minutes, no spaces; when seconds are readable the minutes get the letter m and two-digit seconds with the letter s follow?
12h52
